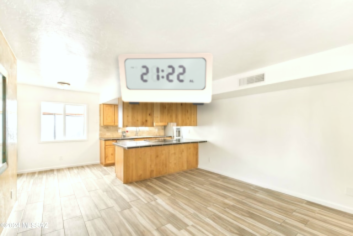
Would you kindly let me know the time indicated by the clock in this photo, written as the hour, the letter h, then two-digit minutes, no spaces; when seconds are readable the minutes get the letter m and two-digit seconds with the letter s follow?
21h22
